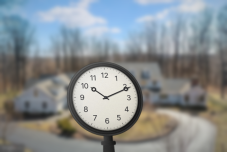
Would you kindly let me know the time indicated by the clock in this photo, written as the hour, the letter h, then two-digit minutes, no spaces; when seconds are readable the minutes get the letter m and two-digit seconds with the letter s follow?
10h11
